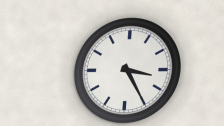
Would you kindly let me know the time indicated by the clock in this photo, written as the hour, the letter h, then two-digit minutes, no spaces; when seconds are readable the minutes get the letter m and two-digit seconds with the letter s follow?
3h25
